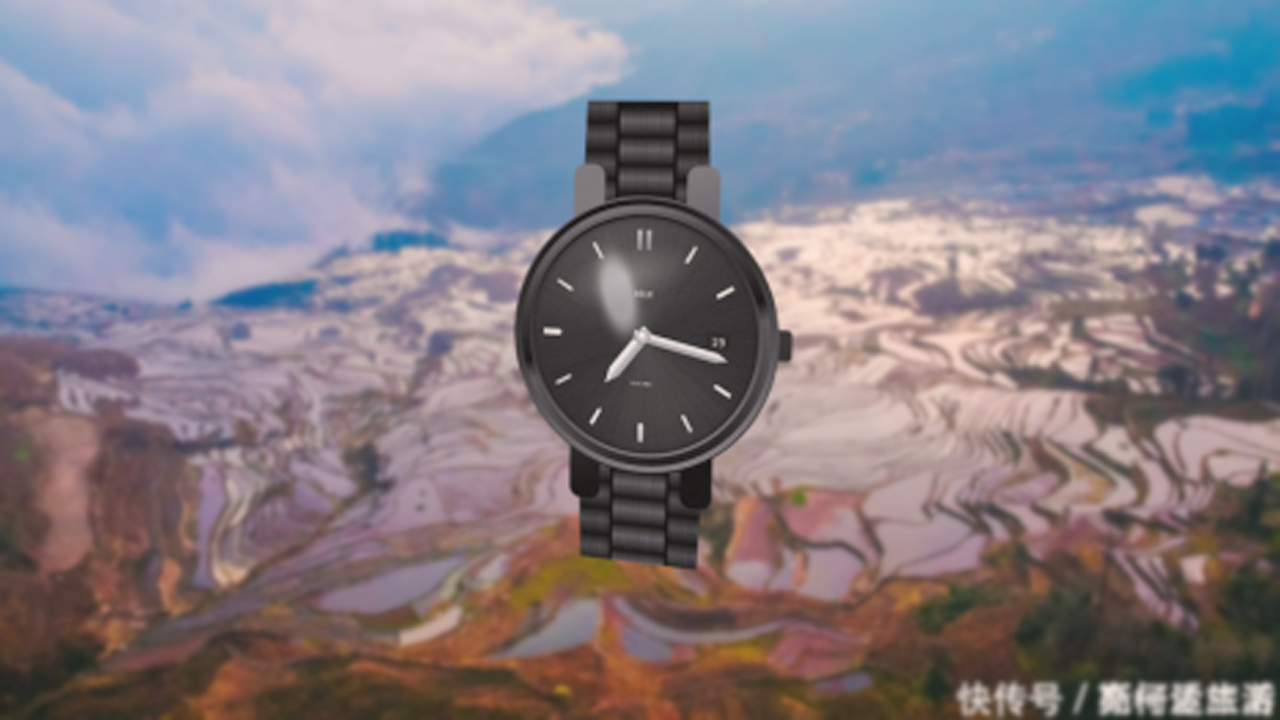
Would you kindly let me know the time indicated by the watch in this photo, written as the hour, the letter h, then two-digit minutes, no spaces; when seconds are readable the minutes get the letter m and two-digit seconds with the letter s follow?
7h17
